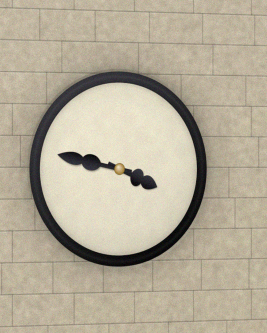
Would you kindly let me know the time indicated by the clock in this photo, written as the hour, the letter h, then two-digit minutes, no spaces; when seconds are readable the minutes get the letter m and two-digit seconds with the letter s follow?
3h47
